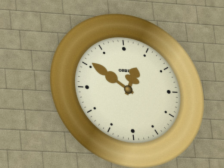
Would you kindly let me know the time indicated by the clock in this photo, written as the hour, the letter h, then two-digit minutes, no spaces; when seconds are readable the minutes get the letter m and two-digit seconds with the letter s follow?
12h51
